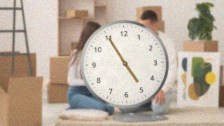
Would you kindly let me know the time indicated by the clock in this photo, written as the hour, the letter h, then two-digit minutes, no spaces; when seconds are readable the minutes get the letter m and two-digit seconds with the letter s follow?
4h55
